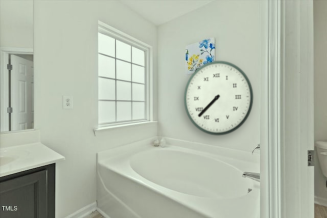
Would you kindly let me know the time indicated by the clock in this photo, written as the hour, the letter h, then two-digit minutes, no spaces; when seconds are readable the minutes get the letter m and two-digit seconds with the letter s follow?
7h38
